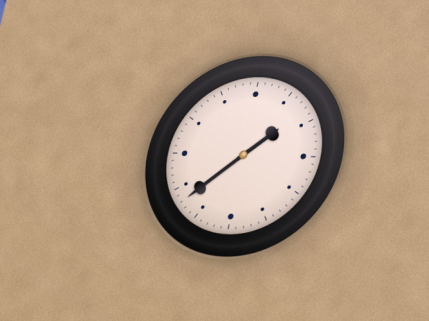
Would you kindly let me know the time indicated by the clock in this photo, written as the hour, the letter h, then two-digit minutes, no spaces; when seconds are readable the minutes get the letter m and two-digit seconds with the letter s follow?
1h38
